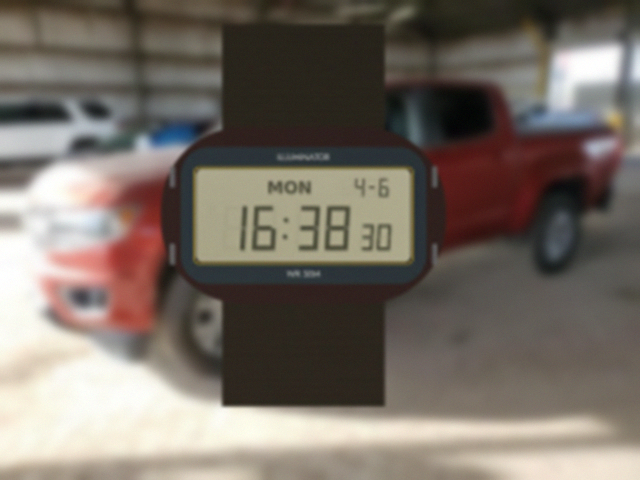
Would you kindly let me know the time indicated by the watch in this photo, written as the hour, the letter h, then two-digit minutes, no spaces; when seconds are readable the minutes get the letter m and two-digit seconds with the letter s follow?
16h38m30s
